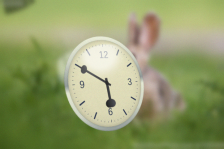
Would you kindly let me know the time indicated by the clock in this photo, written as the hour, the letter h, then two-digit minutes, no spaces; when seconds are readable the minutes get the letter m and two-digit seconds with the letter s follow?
5h50
